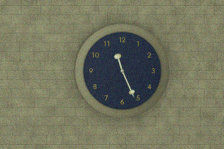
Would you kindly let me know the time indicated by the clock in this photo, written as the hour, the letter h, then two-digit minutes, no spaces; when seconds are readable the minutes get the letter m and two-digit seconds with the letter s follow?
11h26
